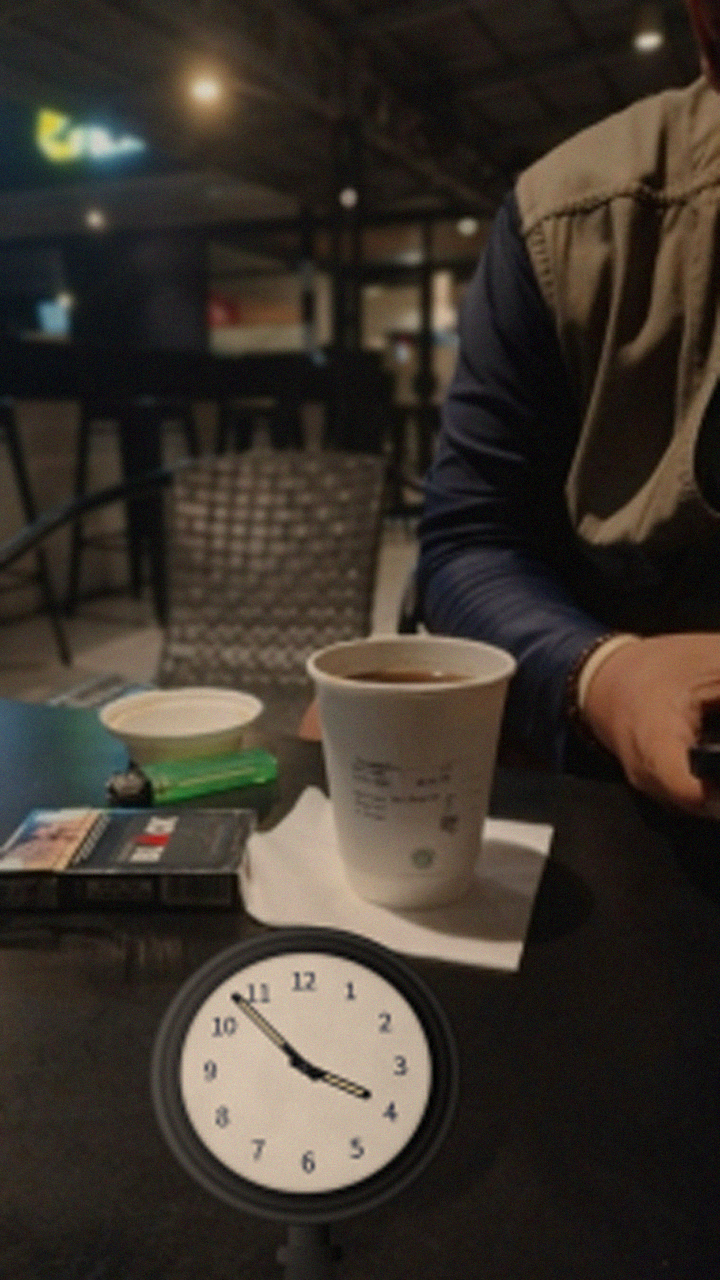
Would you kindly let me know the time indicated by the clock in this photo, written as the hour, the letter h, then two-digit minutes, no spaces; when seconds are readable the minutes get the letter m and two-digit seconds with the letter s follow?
3h53
